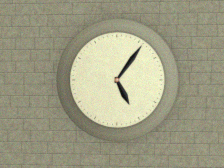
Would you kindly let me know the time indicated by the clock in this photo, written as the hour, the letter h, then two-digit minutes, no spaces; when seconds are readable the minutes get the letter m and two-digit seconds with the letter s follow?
5h06
